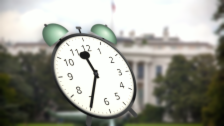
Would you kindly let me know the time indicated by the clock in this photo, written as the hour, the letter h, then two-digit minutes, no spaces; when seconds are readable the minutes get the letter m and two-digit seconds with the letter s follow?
11h35
